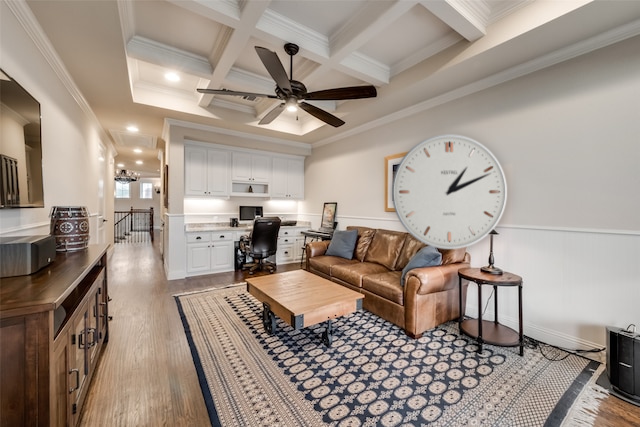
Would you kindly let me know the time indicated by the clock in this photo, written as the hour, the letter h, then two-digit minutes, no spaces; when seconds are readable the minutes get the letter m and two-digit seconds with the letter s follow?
1h11
